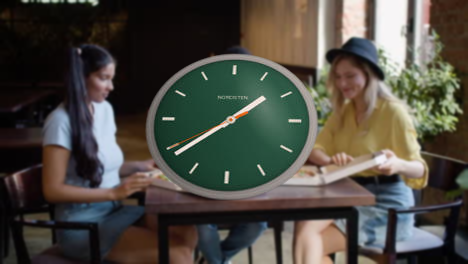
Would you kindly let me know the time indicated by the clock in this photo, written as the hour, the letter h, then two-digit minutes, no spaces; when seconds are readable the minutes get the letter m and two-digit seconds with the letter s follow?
1h38m40s
